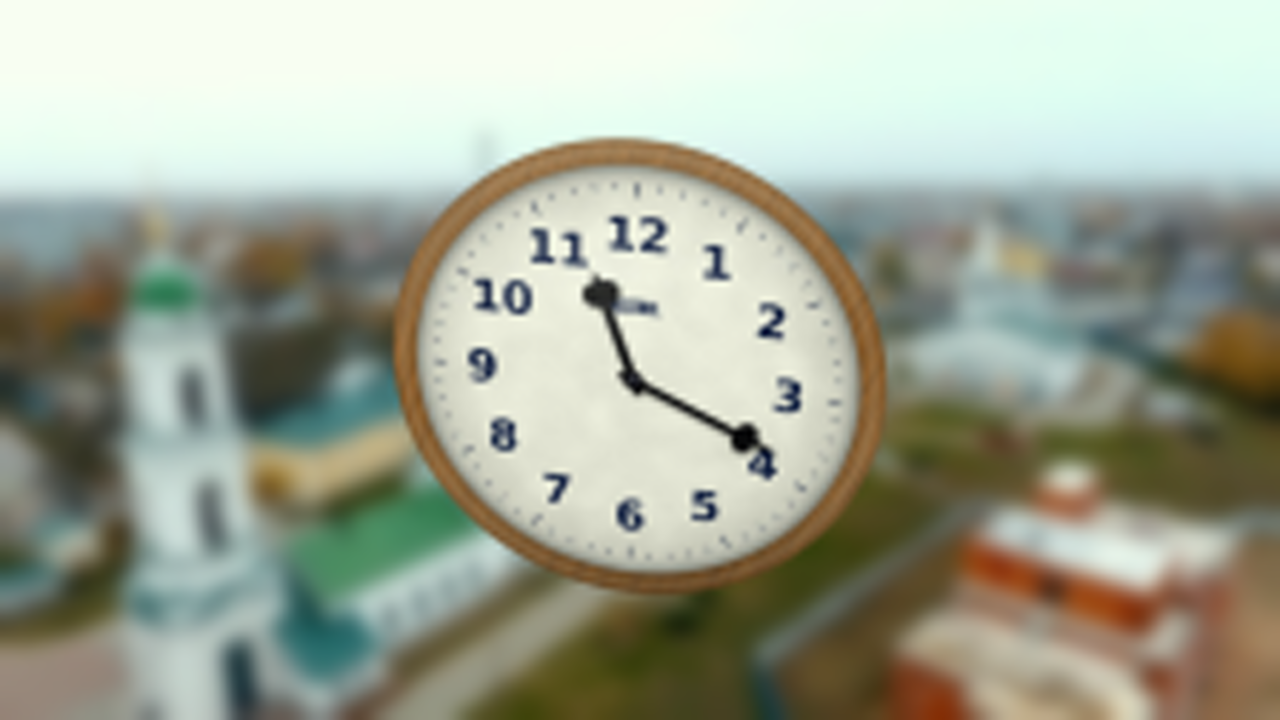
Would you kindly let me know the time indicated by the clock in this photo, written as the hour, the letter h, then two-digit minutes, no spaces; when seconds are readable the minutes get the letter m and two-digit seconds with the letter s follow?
11h19
